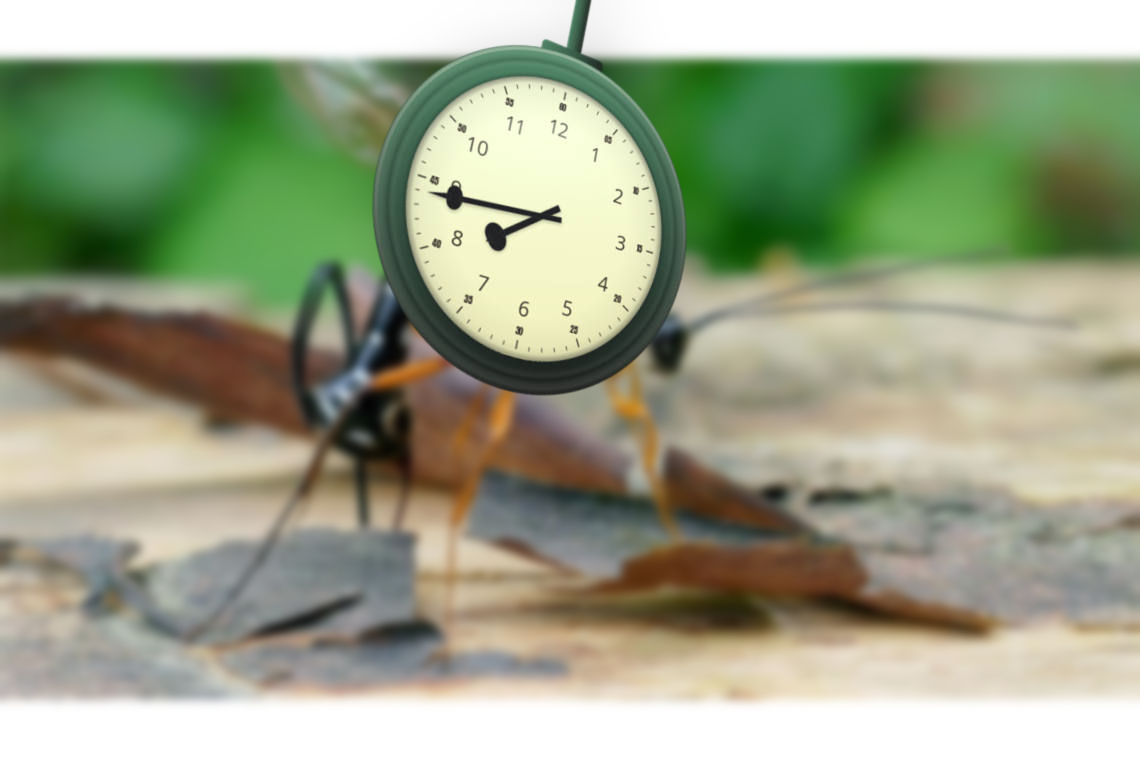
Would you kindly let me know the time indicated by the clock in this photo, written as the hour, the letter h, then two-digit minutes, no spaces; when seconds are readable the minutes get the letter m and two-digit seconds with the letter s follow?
7h44
